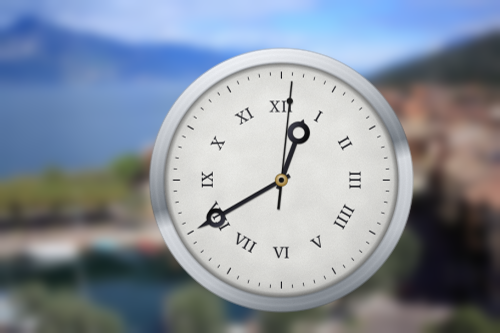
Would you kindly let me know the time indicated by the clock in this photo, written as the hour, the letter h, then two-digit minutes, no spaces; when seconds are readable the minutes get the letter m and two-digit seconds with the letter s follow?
12h40m01s
